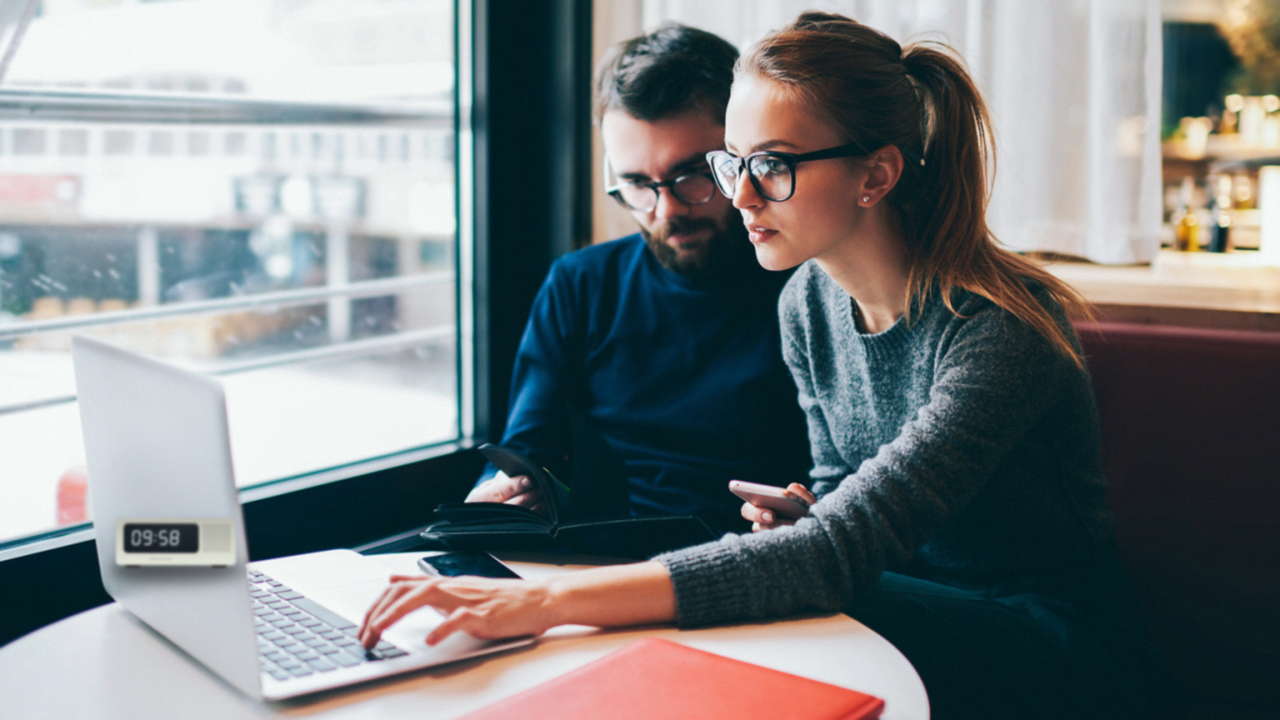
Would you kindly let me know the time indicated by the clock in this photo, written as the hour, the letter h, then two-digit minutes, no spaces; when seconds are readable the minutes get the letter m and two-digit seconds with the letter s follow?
9h58
